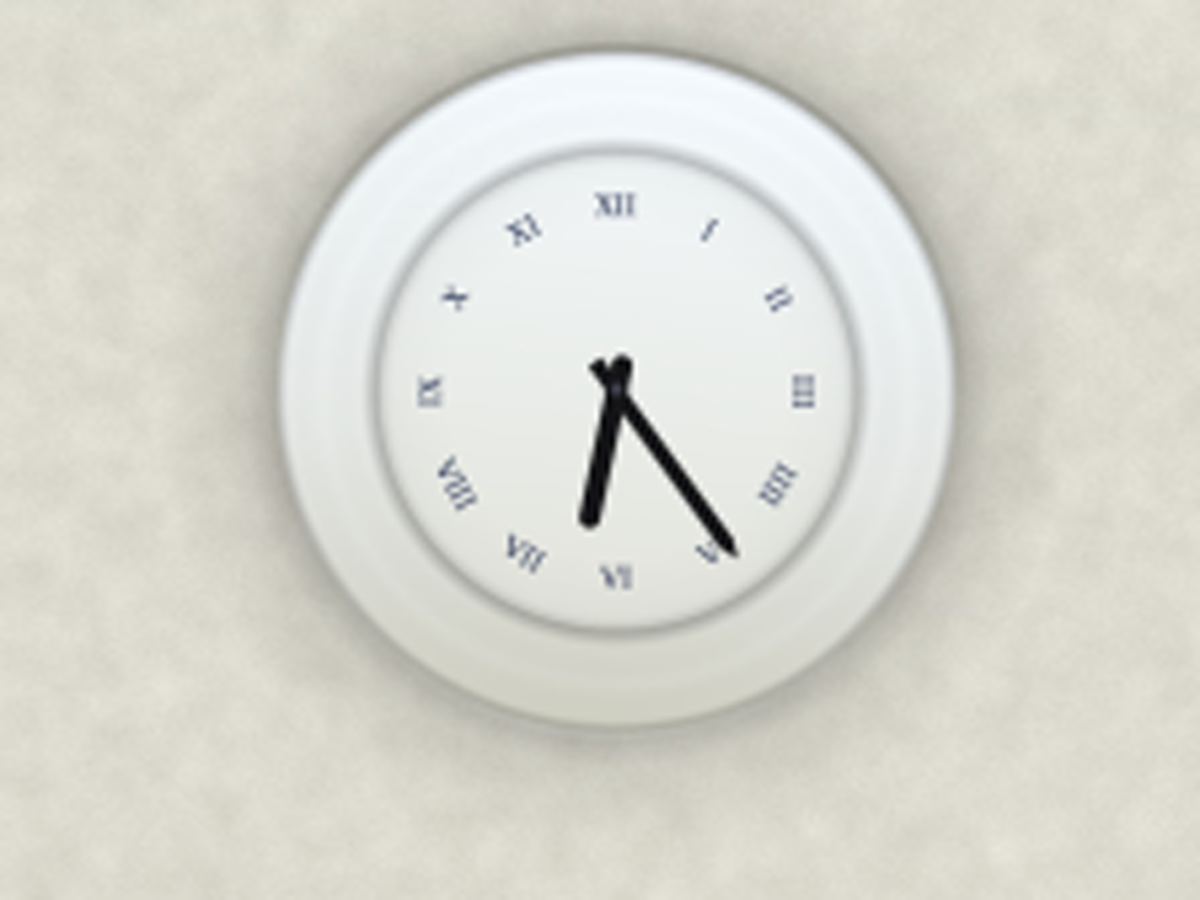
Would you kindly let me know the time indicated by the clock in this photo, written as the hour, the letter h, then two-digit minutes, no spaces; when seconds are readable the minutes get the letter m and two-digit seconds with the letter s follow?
6h24
